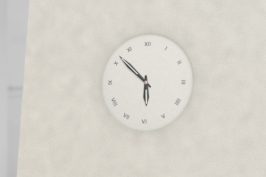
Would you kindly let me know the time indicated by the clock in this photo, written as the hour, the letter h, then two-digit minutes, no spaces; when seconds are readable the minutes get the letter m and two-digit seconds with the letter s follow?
5h52
